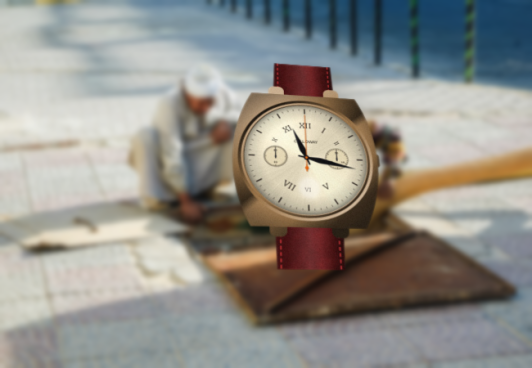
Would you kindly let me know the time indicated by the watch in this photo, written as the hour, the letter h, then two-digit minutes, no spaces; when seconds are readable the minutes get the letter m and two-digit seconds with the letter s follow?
11h17
